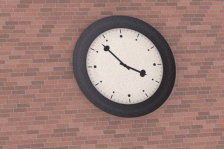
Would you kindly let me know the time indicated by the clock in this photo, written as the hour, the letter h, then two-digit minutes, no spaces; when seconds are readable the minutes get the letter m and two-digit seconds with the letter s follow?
3h53
